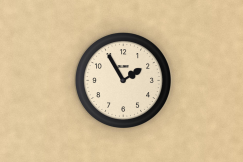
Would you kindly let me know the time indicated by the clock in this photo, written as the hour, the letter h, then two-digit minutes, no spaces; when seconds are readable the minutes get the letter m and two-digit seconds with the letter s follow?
1h55
